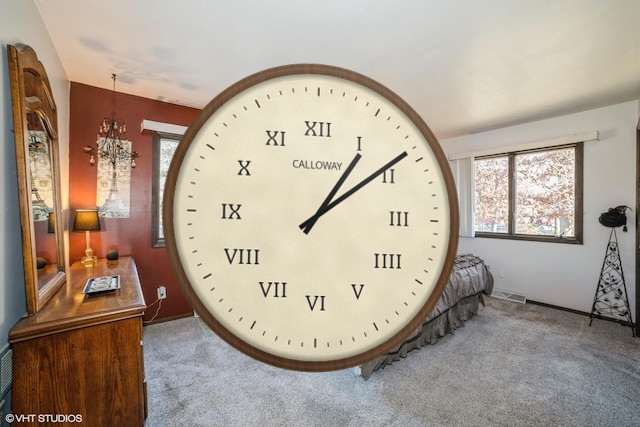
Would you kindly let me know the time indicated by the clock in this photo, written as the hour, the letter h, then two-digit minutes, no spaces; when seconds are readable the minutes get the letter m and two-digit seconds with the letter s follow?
1h09
